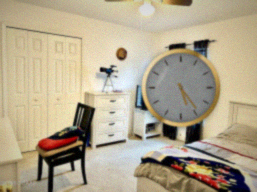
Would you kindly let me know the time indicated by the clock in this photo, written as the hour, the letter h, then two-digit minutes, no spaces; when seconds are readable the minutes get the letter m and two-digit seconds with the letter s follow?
5h24
